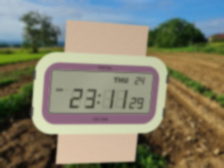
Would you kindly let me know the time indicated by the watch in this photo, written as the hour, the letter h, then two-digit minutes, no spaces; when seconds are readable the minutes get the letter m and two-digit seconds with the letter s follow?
23h11m29s
